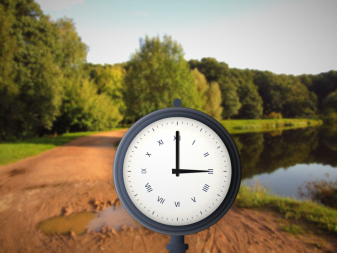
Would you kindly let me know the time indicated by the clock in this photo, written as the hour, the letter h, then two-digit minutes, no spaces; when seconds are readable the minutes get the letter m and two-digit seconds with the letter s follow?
3h00
